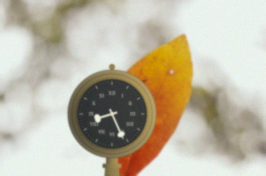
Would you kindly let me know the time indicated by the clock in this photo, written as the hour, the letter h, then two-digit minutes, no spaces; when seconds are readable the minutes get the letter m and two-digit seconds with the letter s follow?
8h26
